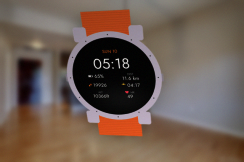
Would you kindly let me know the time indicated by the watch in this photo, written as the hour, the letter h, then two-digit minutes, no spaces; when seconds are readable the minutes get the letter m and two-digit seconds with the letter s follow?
5h18
